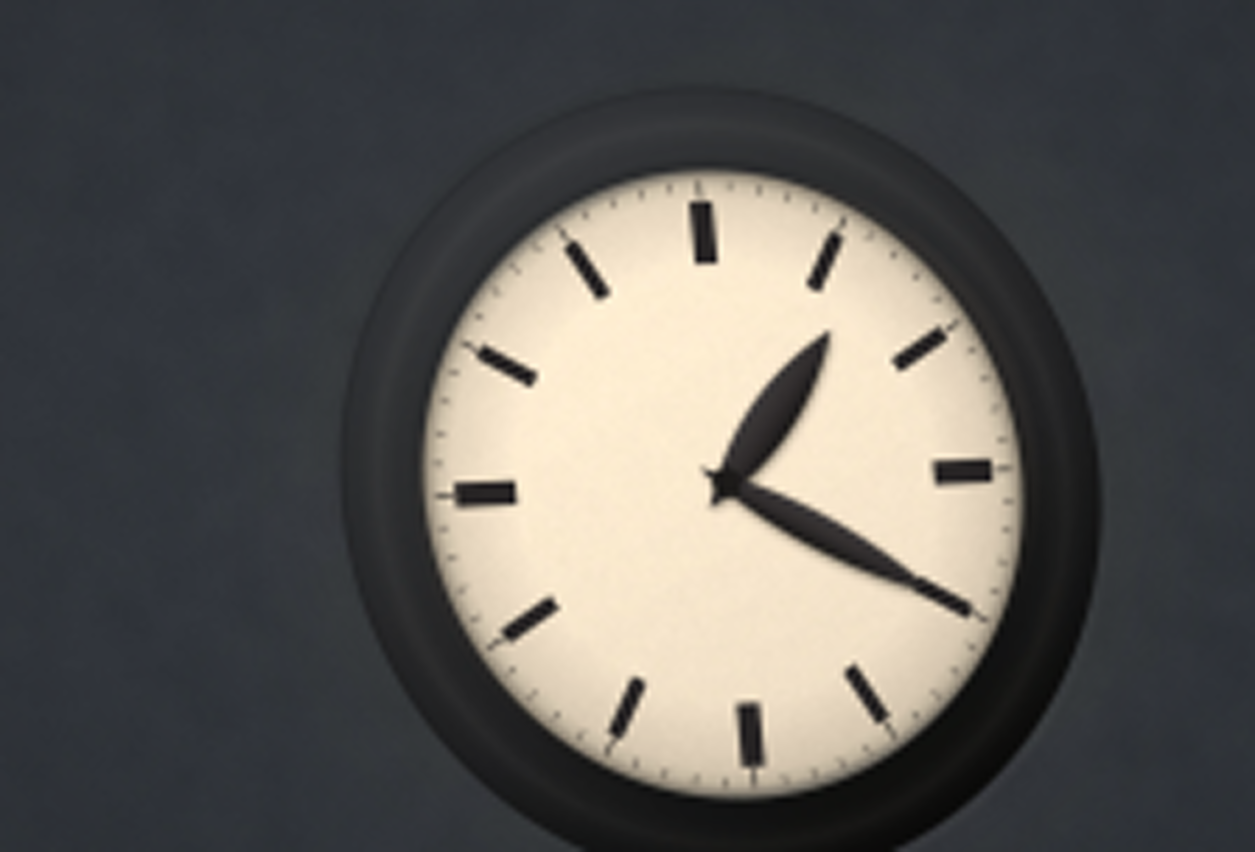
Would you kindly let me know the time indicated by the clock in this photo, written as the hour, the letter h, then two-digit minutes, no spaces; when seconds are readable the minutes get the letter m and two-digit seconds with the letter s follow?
1h20
